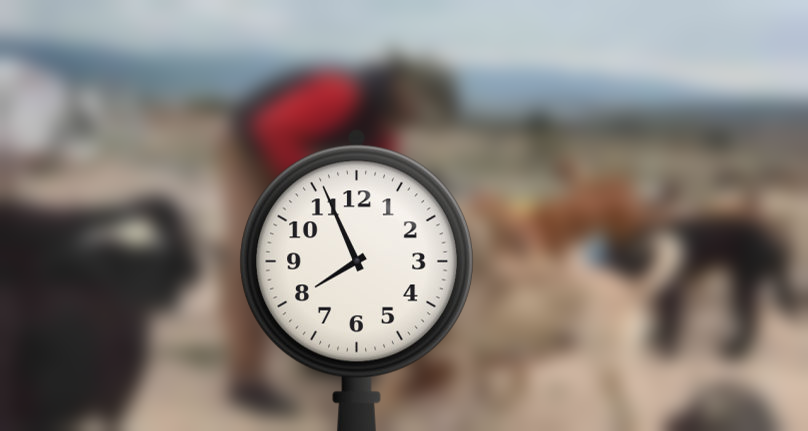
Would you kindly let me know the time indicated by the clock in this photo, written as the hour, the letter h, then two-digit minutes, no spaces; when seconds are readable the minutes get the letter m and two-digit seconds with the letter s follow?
7h56
